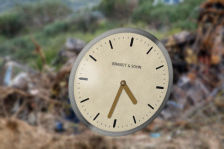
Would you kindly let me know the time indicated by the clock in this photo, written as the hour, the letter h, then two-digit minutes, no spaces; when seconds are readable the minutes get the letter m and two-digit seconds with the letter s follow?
4h32
